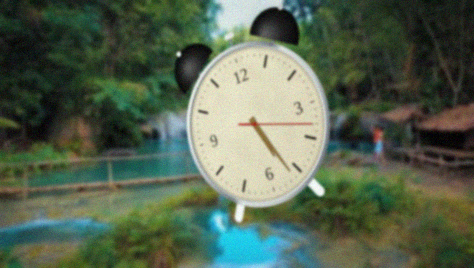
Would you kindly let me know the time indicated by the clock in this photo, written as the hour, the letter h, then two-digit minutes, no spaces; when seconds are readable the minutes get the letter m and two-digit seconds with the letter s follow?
5h26m18s
